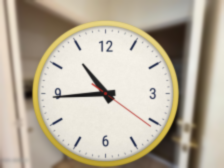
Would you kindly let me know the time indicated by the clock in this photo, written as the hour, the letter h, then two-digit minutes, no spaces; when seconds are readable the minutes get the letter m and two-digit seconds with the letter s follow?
10h44m21s
